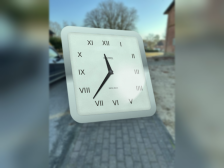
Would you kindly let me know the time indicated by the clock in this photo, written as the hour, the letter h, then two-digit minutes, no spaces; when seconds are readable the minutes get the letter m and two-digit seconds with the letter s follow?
11h37
